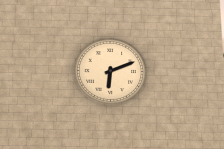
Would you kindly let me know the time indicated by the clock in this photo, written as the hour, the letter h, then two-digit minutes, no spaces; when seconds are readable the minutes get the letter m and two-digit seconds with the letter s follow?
6h11
